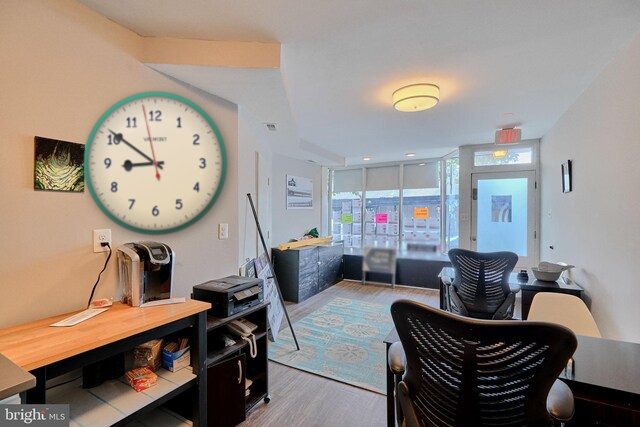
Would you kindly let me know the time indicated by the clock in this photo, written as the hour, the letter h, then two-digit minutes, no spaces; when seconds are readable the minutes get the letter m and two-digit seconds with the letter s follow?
8h50m58s
